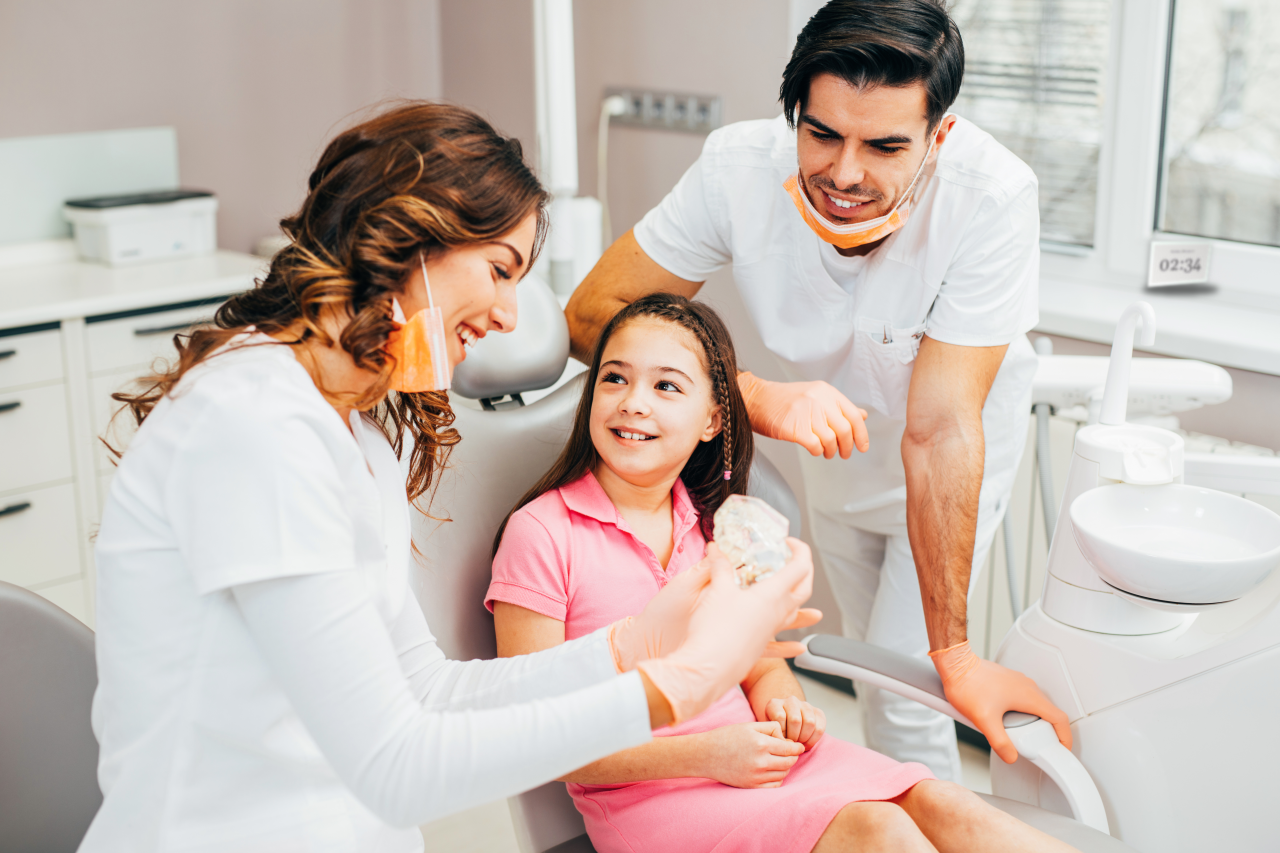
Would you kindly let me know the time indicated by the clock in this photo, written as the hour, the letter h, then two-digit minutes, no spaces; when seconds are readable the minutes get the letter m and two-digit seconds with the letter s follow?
2h34
